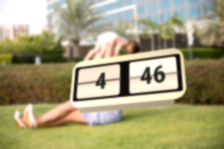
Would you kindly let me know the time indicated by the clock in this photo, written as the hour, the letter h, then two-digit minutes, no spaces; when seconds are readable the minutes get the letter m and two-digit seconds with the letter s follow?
4h46
